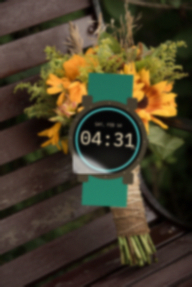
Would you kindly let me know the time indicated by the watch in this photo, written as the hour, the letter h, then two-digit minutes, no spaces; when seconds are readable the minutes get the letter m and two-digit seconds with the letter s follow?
4h31
